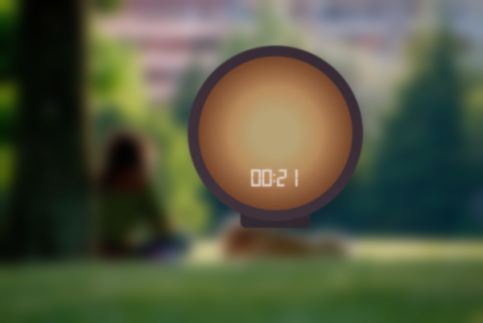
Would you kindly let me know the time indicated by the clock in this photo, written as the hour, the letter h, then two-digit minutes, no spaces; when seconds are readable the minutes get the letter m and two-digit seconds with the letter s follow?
0h21
